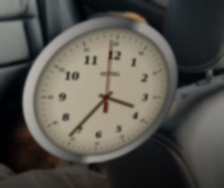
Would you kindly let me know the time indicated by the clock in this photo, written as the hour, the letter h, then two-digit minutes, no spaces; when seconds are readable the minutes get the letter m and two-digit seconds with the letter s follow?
3h35m59s
